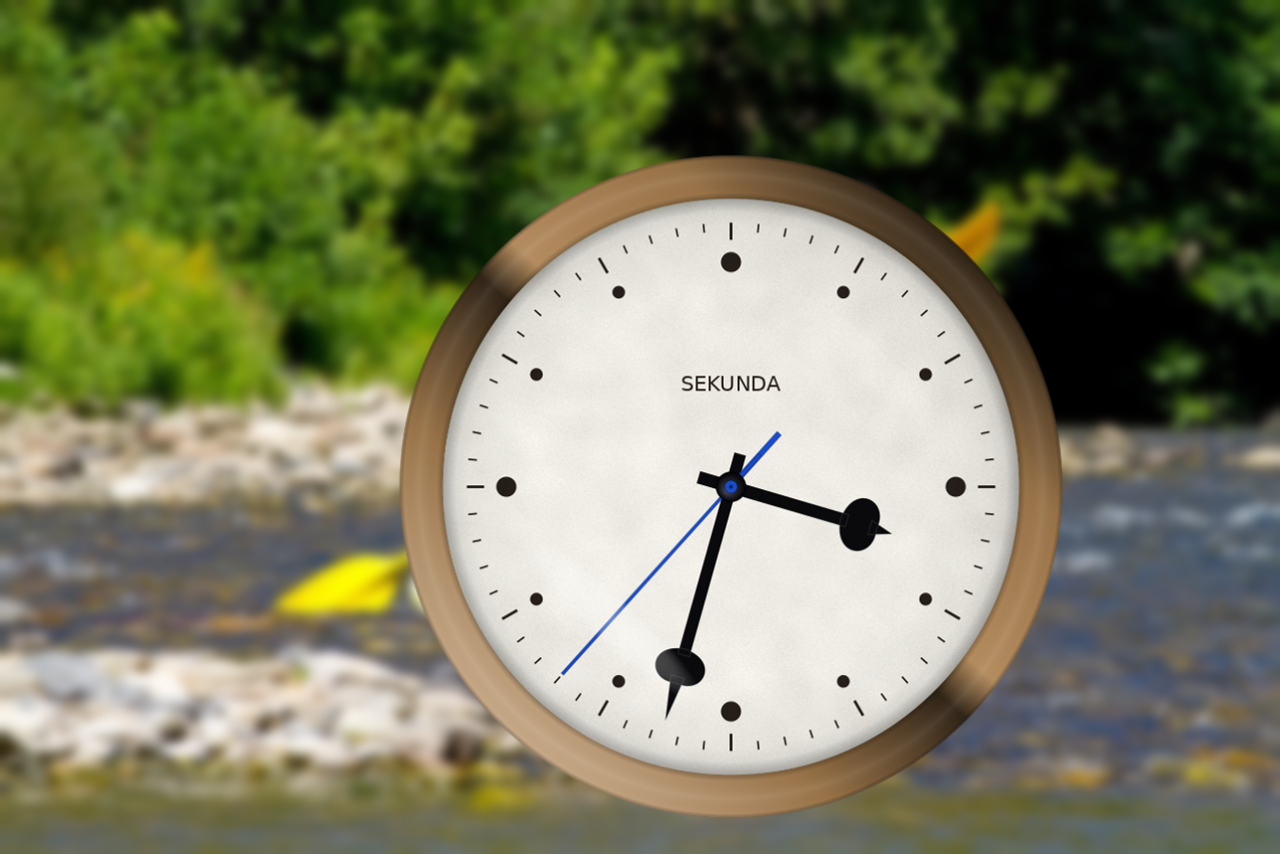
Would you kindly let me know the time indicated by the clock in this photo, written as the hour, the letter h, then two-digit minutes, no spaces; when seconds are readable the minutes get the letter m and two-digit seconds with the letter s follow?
3h32m37s
